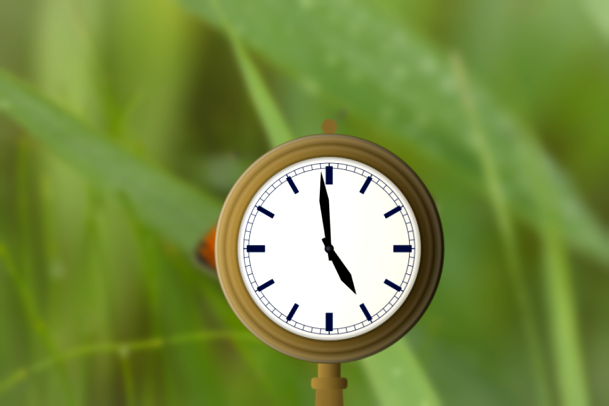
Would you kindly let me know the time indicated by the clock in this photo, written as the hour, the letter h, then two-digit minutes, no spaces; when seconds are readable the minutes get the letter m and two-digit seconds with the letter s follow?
4h59
